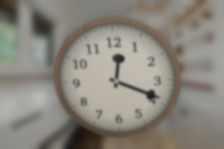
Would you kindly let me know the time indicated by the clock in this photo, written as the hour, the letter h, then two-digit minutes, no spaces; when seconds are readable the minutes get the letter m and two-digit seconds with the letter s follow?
12h19
